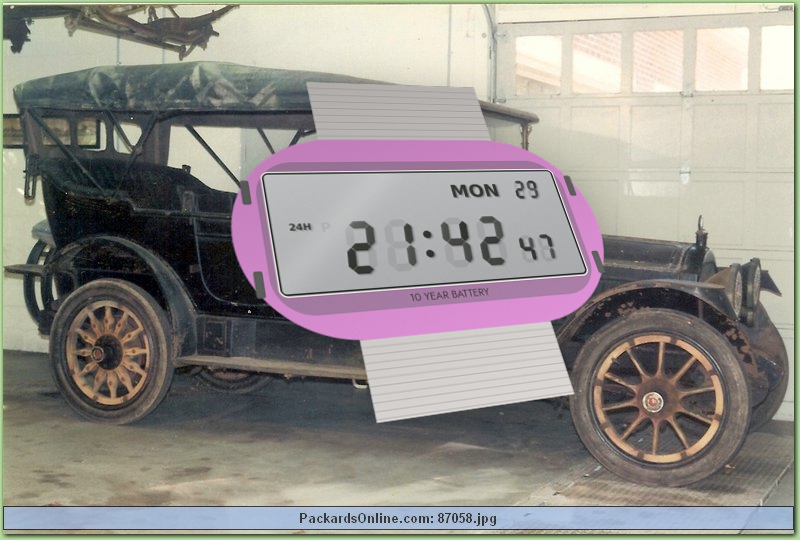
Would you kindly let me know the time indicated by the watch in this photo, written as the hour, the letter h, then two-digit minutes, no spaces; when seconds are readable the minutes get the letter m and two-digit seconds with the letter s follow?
21h42m47s
